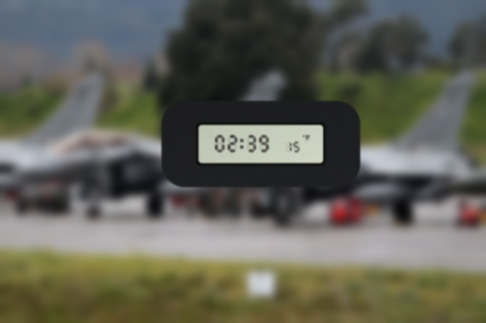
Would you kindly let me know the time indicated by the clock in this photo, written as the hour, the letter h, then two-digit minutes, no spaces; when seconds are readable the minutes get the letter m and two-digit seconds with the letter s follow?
2h39
